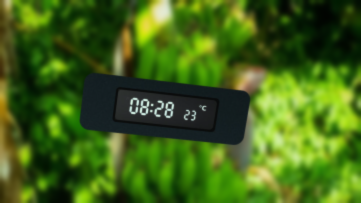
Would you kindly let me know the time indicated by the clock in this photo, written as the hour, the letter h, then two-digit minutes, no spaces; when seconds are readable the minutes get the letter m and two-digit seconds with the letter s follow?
8h28
